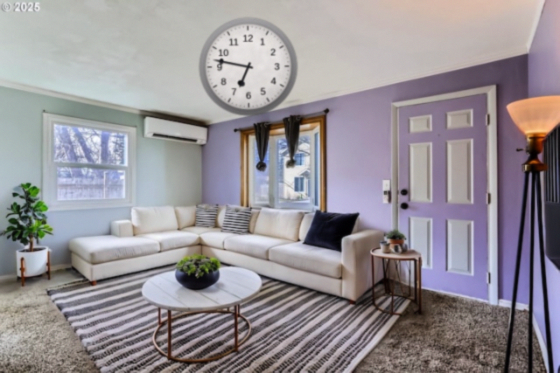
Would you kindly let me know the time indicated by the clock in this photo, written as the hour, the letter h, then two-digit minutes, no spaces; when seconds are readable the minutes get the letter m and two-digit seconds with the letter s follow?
6h47
